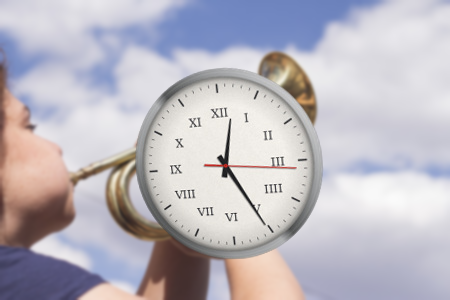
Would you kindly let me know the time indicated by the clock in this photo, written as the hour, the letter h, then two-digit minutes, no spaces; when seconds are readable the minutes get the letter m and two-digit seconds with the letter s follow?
12h25m16s
